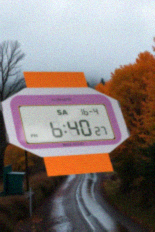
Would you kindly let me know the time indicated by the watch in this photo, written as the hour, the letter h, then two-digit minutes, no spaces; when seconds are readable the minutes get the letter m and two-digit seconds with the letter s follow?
6h40
